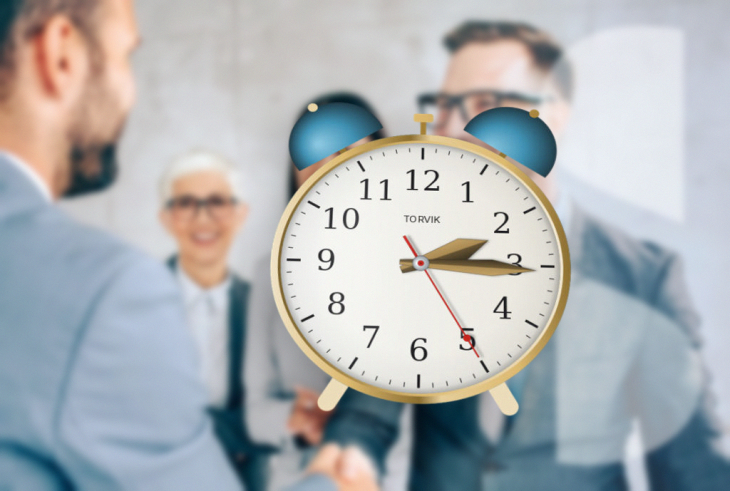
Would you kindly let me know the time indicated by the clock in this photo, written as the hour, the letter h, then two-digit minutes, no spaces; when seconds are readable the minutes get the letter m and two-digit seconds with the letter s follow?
2h15m25s
